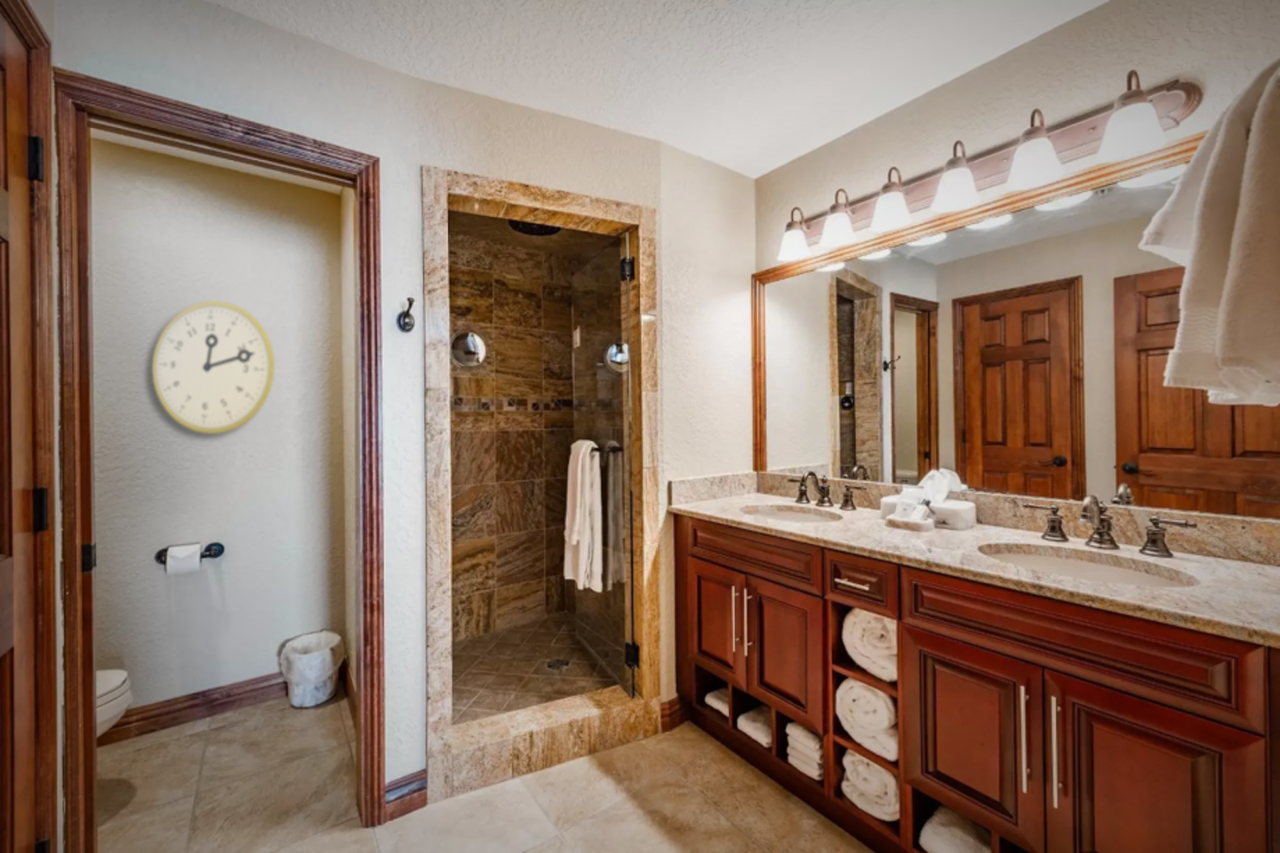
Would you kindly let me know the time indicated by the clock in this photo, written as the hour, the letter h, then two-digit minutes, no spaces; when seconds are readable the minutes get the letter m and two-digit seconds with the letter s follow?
12h12
